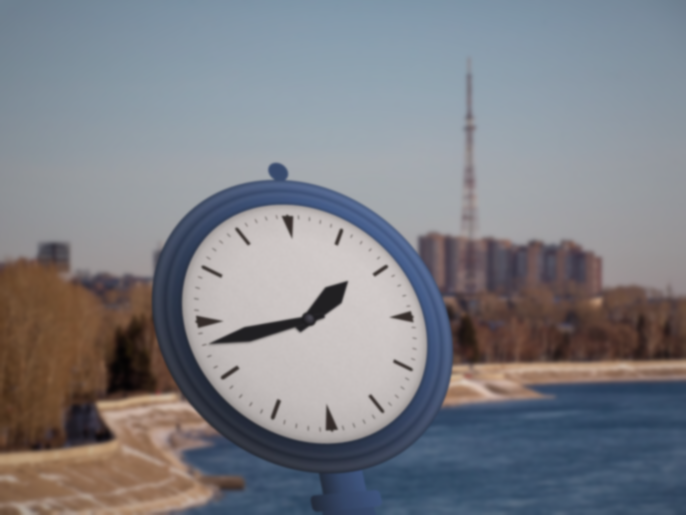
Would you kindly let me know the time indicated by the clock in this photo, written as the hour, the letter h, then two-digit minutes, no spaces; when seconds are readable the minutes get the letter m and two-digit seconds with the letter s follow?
1h43
